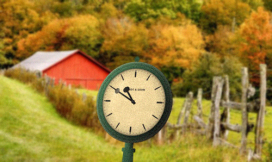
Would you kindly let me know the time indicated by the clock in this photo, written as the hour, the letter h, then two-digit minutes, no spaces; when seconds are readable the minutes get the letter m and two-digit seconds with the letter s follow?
10h50
